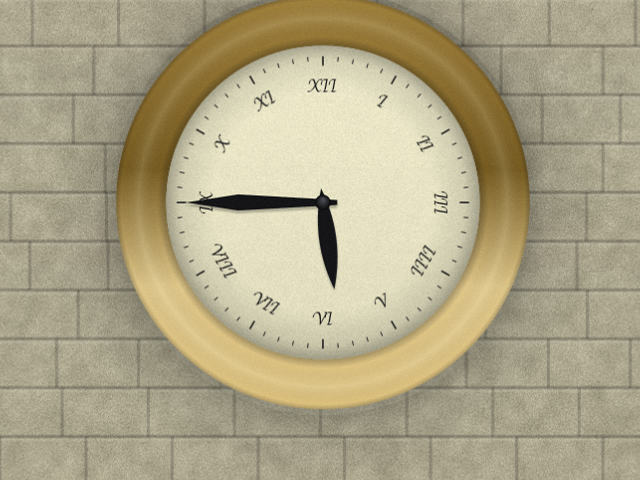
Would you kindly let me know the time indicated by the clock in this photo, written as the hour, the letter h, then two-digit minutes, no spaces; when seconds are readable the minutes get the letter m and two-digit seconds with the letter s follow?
5h45
